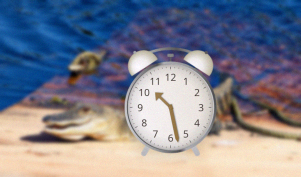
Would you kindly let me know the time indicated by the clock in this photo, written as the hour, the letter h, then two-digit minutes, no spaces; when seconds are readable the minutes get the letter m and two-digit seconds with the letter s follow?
10h28
